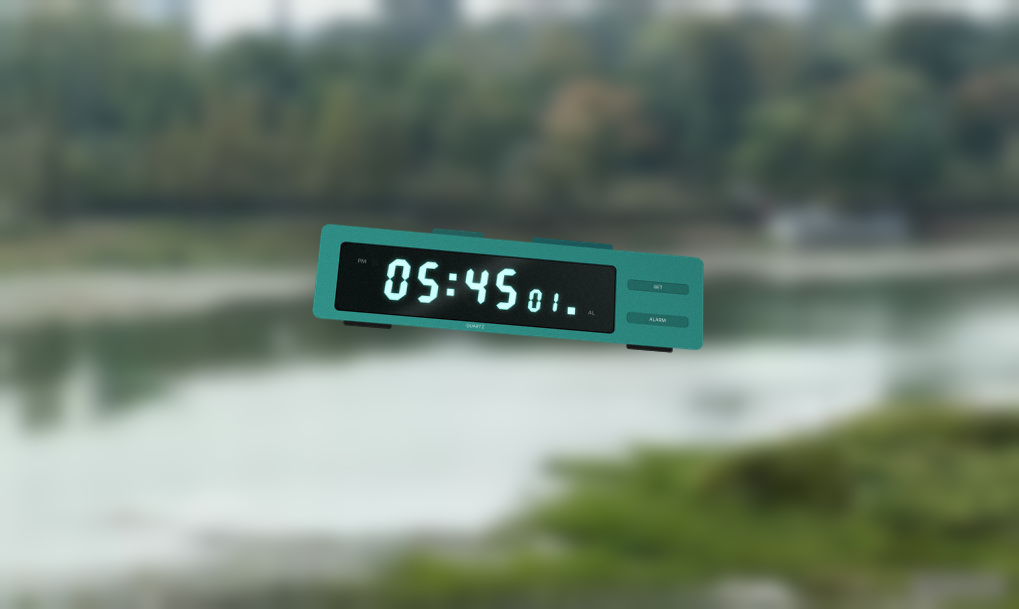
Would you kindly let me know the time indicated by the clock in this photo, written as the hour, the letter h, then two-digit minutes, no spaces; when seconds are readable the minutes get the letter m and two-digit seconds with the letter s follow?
5h45m01s
